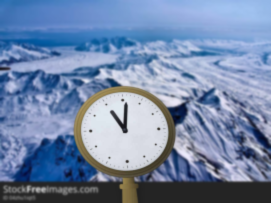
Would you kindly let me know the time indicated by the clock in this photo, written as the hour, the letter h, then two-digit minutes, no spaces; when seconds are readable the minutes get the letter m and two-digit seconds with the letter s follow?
11h01
